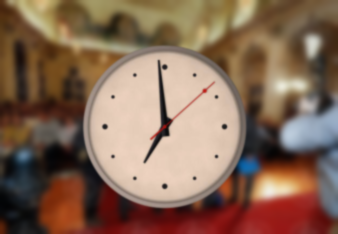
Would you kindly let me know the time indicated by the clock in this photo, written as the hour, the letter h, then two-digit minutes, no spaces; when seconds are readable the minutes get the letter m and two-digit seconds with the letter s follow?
6h59m08s
